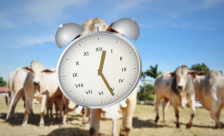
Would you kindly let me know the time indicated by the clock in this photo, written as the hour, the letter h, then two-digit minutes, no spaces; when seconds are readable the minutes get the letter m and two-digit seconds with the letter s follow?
12h26
